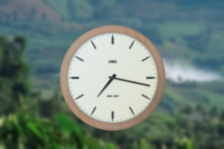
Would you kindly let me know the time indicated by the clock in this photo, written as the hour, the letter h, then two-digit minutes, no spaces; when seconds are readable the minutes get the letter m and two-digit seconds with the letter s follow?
7h17
